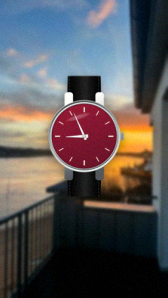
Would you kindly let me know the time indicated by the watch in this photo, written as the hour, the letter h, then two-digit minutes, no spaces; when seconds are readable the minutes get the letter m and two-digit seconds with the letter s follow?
8h56
